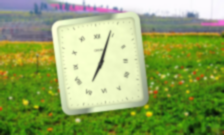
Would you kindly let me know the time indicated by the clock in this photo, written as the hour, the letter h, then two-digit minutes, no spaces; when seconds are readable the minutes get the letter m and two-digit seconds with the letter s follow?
7h04
